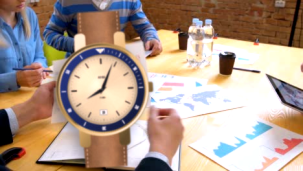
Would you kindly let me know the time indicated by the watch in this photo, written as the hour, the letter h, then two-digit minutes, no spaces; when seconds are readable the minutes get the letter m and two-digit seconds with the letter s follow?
8h04
